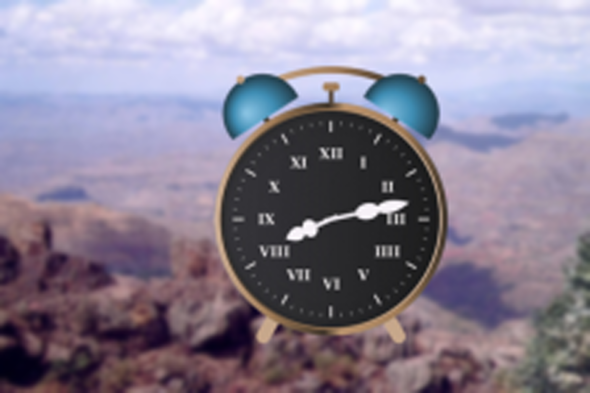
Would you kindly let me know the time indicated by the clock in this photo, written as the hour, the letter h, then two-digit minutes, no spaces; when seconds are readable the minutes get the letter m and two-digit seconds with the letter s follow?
8h13
